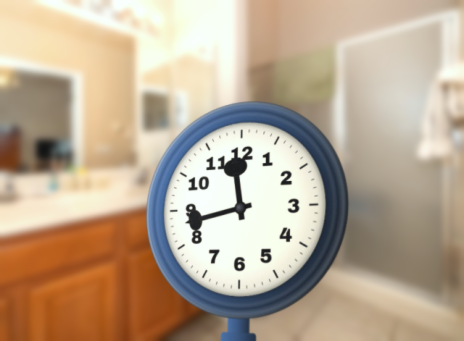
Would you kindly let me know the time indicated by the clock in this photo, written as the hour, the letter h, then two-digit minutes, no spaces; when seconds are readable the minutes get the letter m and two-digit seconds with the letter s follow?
11h43
